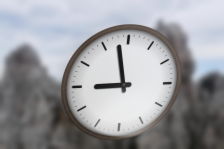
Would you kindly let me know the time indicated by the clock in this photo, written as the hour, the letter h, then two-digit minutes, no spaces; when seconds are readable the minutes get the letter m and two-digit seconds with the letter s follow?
8h58
